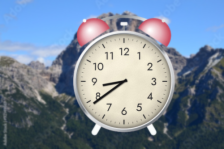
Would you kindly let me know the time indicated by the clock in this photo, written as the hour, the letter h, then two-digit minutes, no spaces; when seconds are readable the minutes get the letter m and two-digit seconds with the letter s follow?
8h39
